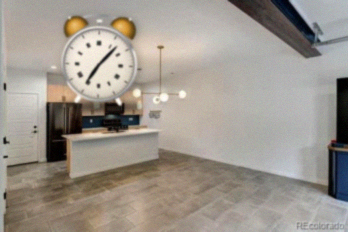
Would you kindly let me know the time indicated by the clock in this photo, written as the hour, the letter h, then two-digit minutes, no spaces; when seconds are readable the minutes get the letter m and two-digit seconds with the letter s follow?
7h07
